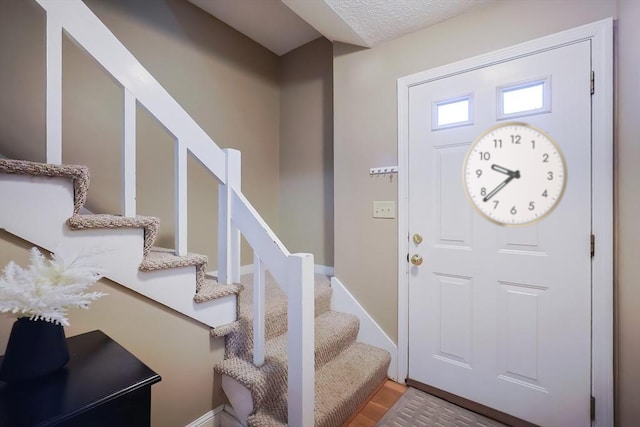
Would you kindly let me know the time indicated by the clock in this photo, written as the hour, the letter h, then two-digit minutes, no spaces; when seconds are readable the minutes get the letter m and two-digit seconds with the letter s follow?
9h38
